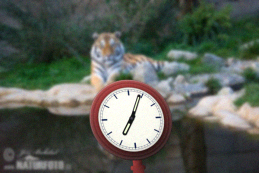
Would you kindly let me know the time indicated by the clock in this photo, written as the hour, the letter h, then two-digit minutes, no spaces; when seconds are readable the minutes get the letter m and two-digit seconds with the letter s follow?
7h04
